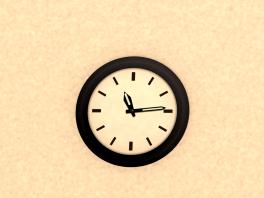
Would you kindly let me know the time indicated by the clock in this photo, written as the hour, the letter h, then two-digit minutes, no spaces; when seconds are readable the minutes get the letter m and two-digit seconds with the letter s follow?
11h14
